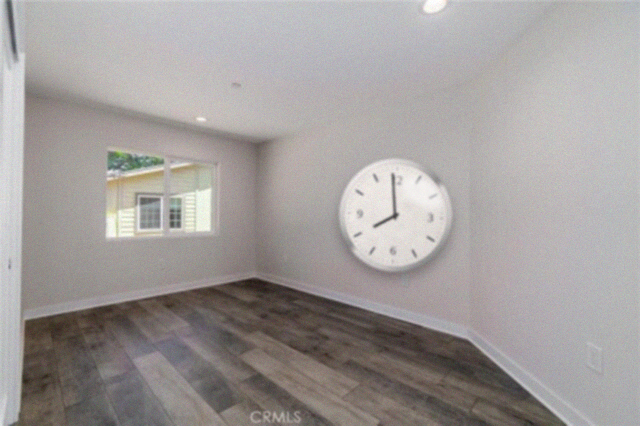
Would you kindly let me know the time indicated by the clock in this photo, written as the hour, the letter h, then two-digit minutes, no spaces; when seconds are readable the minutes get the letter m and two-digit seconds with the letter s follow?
7h59
